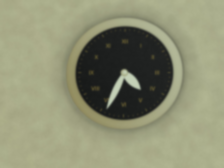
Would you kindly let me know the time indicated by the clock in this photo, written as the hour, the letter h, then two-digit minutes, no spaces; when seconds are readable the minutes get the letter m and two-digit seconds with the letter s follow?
4h34
